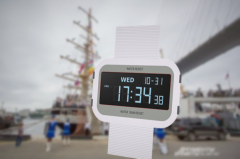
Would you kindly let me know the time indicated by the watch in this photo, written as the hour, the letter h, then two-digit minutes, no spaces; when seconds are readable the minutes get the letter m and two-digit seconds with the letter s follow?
17h34m38s
